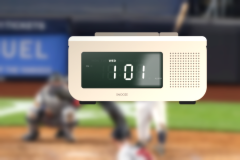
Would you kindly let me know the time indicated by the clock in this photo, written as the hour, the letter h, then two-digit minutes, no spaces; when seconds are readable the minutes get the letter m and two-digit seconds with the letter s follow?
1h01
